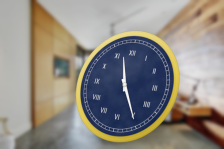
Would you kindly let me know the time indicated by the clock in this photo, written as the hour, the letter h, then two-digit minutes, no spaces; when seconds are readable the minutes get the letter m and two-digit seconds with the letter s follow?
11h25
